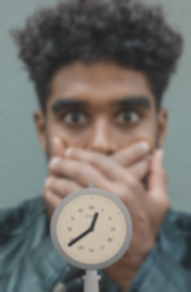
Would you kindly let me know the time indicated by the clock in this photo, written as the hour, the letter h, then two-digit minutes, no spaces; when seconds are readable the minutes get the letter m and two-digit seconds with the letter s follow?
12h39
